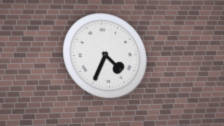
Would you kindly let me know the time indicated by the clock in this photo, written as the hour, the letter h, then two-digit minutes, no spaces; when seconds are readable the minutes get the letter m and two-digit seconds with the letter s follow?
4h35
